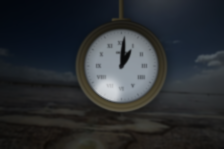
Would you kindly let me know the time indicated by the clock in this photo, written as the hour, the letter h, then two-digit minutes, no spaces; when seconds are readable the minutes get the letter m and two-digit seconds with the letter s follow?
1h01
